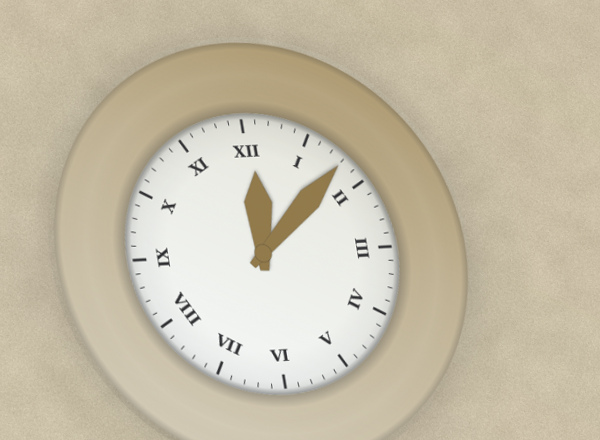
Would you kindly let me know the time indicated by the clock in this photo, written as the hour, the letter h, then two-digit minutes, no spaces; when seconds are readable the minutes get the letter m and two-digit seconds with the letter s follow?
12h08
